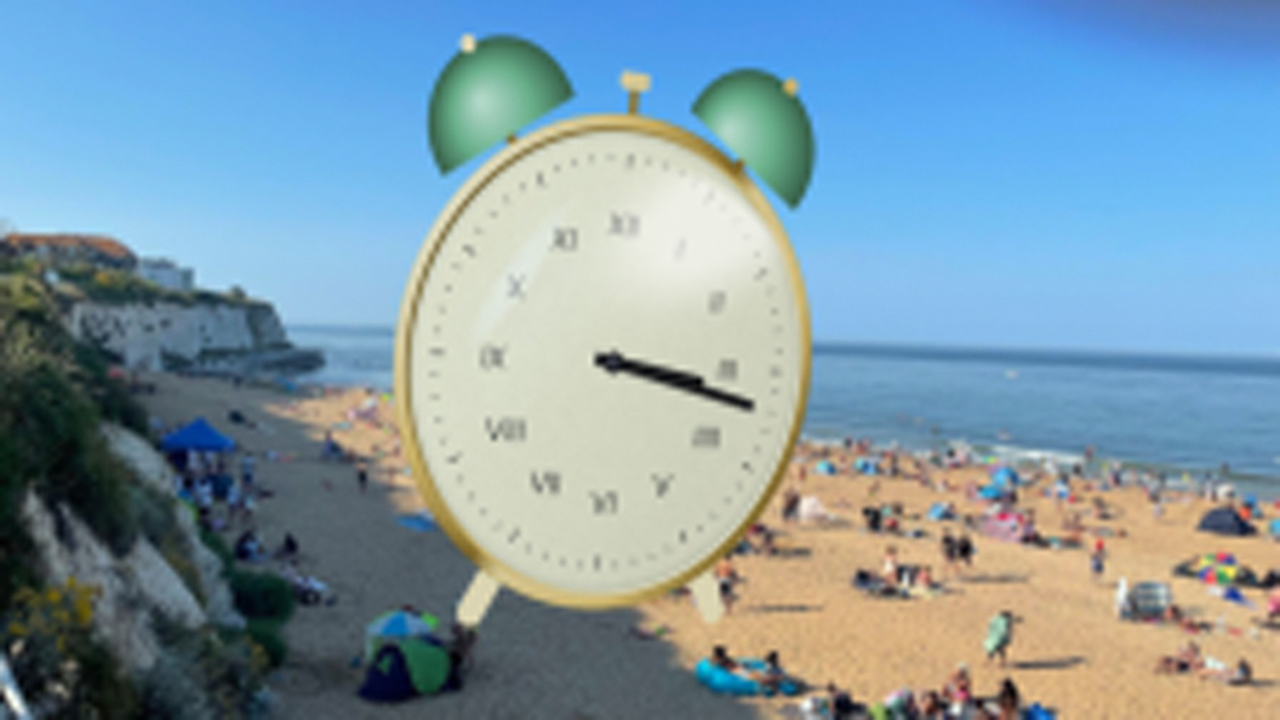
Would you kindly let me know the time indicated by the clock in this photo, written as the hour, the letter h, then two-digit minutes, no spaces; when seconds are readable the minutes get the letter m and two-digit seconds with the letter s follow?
3h17
